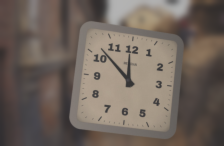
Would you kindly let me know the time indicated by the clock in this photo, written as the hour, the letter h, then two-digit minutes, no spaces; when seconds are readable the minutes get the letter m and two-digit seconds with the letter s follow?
11h52
